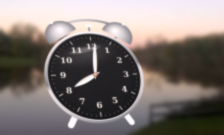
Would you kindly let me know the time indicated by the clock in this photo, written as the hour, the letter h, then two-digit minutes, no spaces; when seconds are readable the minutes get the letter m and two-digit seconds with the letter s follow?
8h01
